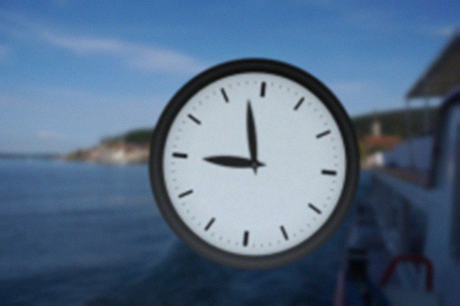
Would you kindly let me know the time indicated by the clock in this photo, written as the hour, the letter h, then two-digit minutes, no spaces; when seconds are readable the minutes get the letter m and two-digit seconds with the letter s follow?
8h58
